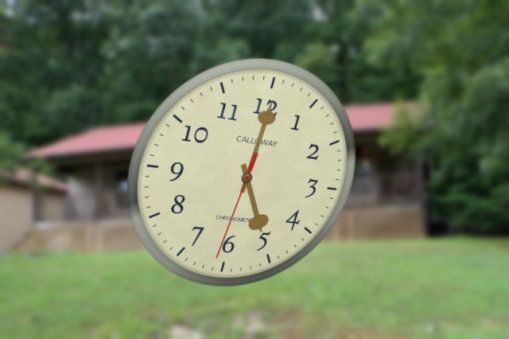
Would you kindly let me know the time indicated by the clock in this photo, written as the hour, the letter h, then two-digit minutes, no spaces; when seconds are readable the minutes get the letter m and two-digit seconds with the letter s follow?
5h00m31s
